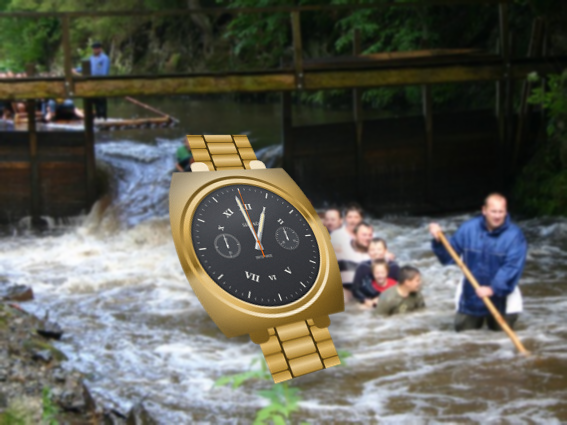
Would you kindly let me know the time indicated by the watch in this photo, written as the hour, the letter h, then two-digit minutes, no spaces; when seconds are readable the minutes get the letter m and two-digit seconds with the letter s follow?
12h59
